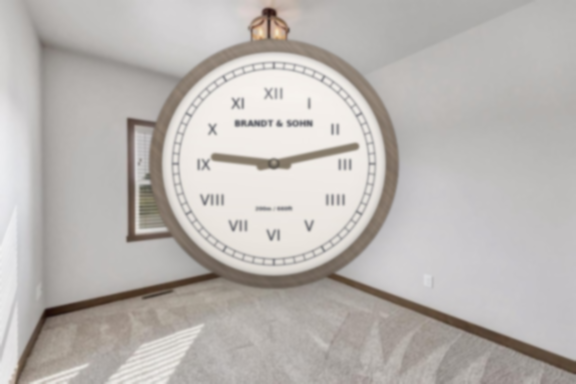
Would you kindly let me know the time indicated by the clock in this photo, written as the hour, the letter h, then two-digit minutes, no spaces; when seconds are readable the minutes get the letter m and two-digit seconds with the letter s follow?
9h13
